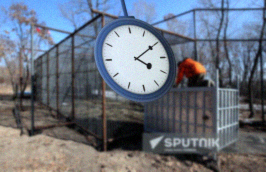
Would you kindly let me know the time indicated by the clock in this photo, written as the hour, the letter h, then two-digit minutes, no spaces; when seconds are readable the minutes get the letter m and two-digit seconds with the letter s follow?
4h10
